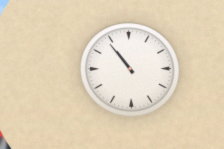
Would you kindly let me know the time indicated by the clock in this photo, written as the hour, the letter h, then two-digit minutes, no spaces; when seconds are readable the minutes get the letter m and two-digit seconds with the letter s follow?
10h54
